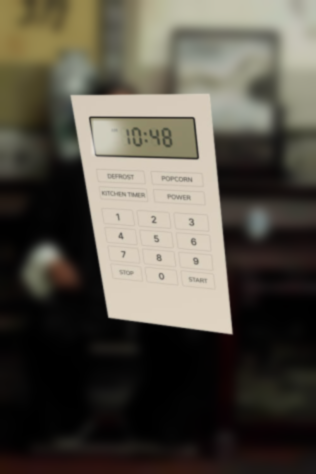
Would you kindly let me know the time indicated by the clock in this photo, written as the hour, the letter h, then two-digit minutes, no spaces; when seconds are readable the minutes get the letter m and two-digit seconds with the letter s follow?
10h48
